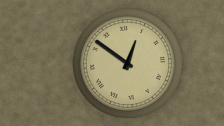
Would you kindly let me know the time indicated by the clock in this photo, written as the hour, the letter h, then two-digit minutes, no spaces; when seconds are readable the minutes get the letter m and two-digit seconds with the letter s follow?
12h52
